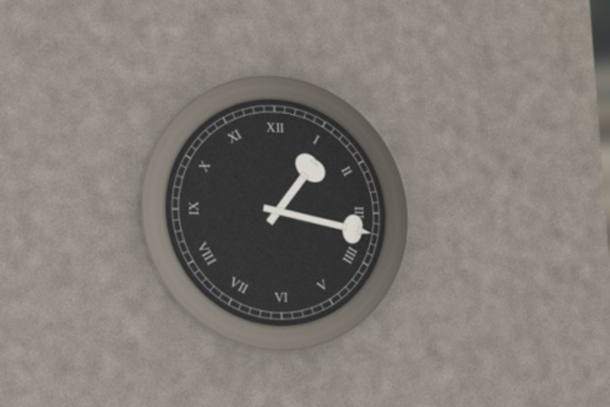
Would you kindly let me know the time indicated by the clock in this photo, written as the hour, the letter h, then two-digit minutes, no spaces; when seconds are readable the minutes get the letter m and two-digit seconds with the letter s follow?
1h17
